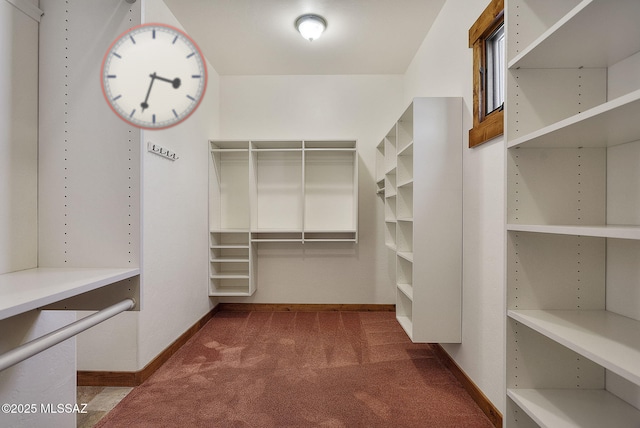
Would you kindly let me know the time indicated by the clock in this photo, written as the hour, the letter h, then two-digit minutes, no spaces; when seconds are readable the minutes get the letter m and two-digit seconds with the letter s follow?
3h33
